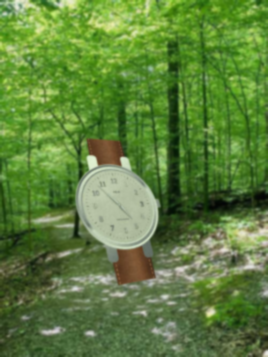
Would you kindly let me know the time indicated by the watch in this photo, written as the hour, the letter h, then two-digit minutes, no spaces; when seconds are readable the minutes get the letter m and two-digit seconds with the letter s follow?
4h53
